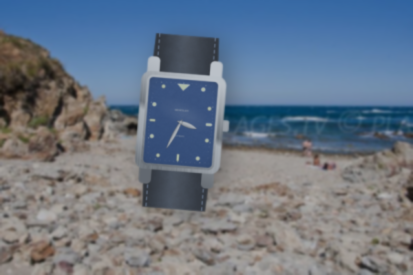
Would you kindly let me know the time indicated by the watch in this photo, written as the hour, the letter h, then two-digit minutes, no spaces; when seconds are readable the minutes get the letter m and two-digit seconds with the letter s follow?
3h34
